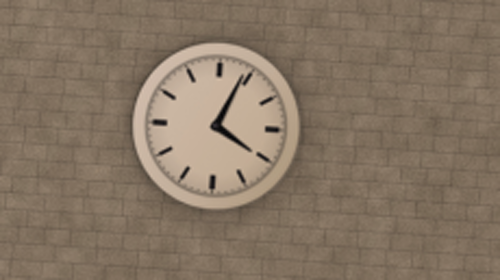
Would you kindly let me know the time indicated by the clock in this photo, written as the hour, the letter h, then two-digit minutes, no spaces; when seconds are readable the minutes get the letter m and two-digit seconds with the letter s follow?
4h04
